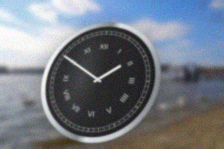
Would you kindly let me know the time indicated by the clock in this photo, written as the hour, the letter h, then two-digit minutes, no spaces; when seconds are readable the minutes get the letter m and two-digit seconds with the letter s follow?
1h50
